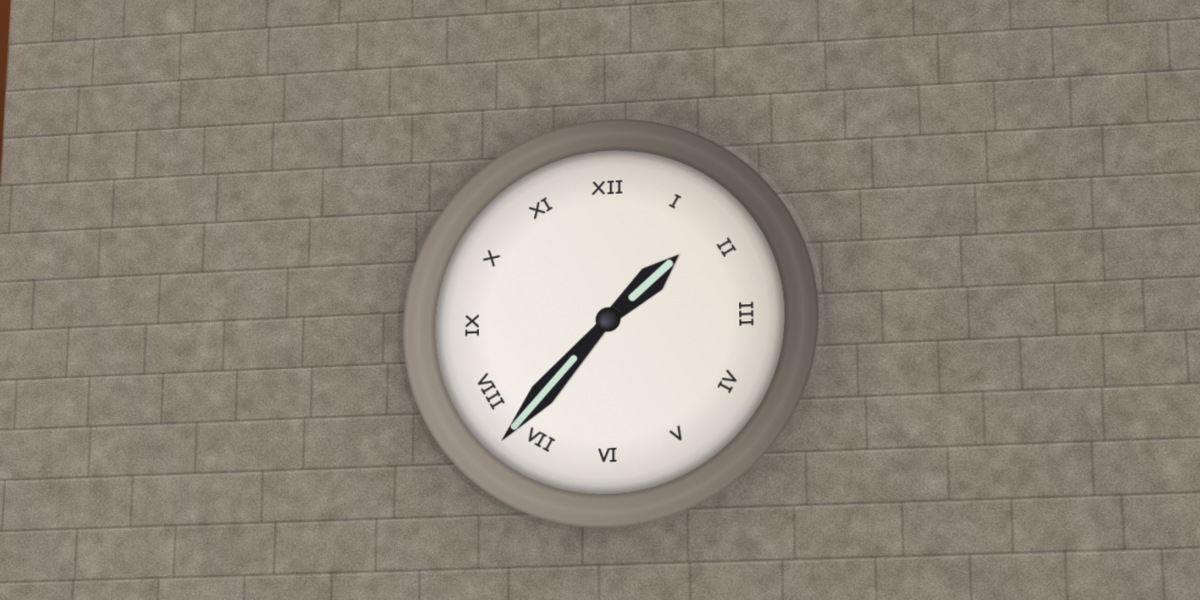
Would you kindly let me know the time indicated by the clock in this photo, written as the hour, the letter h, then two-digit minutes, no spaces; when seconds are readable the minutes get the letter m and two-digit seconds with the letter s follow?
1h37
